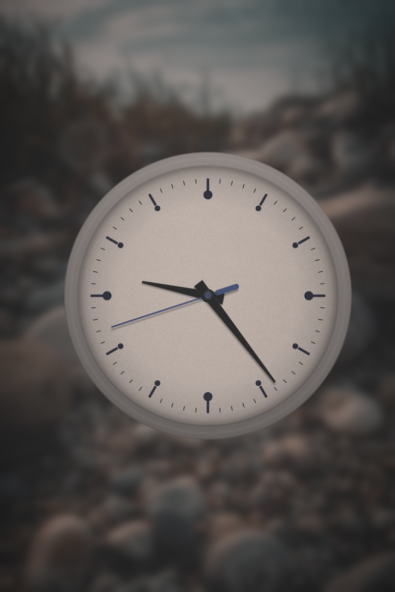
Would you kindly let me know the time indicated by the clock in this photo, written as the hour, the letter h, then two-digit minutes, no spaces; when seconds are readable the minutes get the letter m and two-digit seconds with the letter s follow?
9h23m42s
